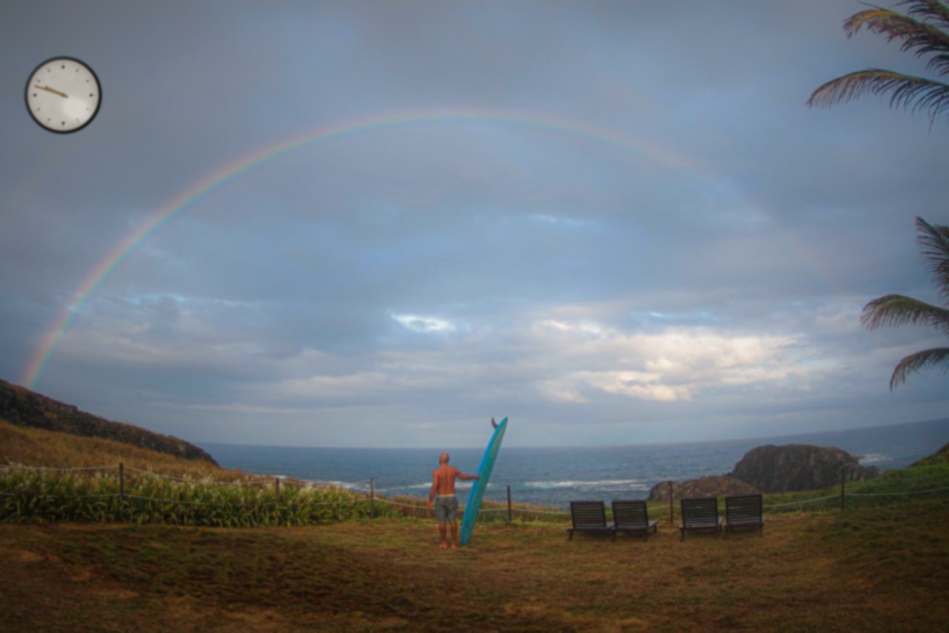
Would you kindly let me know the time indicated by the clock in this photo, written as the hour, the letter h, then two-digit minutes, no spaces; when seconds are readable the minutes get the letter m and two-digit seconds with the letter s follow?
9h48
